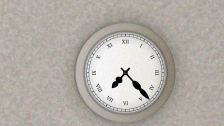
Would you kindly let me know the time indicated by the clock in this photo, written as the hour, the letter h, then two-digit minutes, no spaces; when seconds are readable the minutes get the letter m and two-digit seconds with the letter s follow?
7h23
